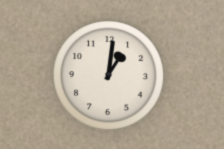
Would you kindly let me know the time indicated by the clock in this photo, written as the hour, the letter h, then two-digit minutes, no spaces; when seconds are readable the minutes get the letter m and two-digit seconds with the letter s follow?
1h01
